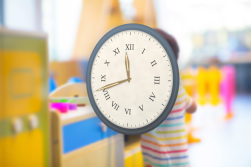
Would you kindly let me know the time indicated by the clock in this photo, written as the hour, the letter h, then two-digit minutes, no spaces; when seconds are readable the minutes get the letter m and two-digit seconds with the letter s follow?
11h42
